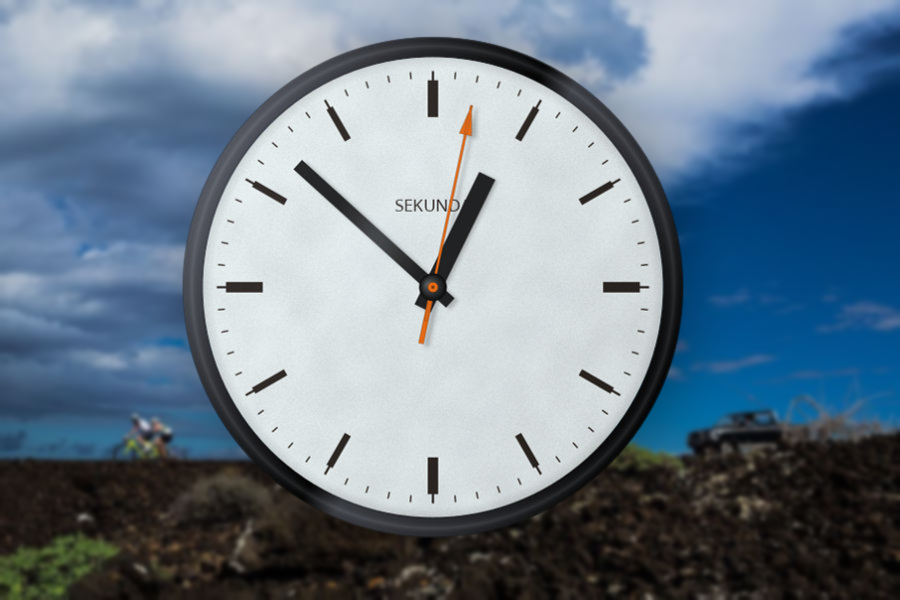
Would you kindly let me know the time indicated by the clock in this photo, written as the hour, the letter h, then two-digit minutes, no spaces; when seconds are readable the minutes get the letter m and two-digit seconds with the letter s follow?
12h52m02s
